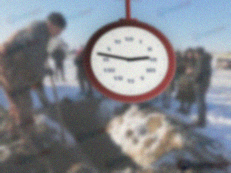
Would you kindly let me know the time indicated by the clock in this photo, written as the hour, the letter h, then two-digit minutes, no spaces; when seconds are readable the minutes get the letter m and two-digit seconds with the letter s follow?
2h47
